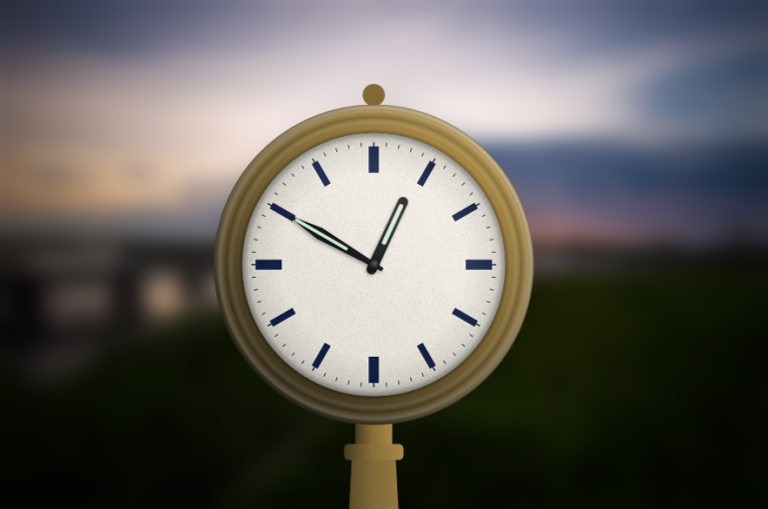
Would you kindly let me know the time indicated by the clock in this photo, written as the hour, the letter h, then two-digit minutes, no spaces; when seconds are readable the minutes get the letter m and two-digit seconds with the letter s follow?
12h50
